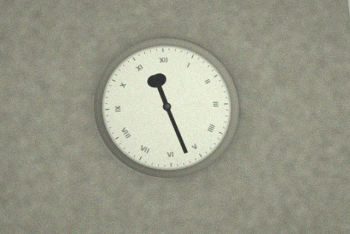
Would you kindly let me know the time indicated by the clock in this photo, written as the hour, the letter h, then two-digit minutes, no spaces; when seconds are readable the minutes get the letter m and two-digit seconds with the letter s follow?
11h27
